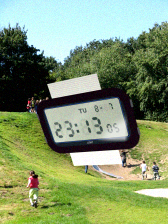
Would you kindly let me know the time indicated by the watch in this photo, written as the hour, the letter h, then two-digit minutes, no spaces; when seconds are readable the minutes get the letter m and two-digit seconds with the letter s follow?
23h13m05s
